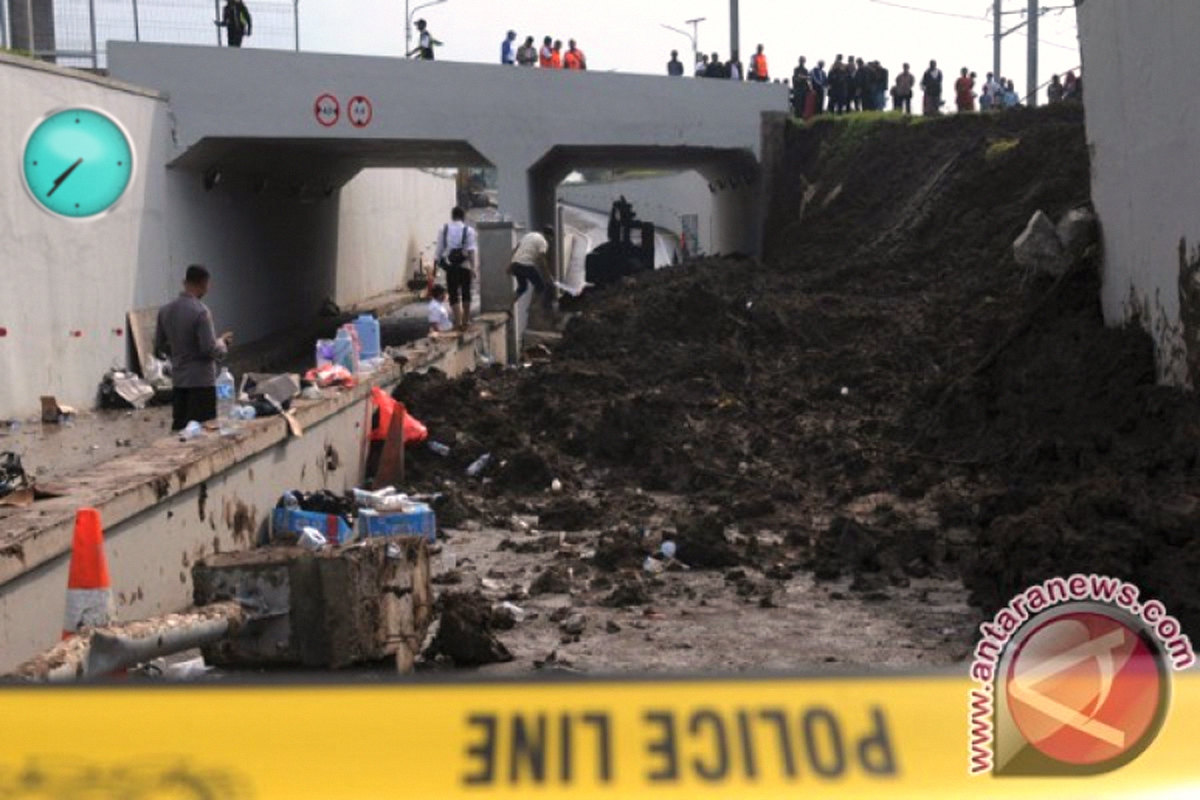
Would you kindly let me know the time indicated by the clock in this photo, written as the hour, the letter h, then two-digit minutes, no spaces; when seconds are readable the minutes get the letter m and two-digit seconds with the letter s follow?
7h37
